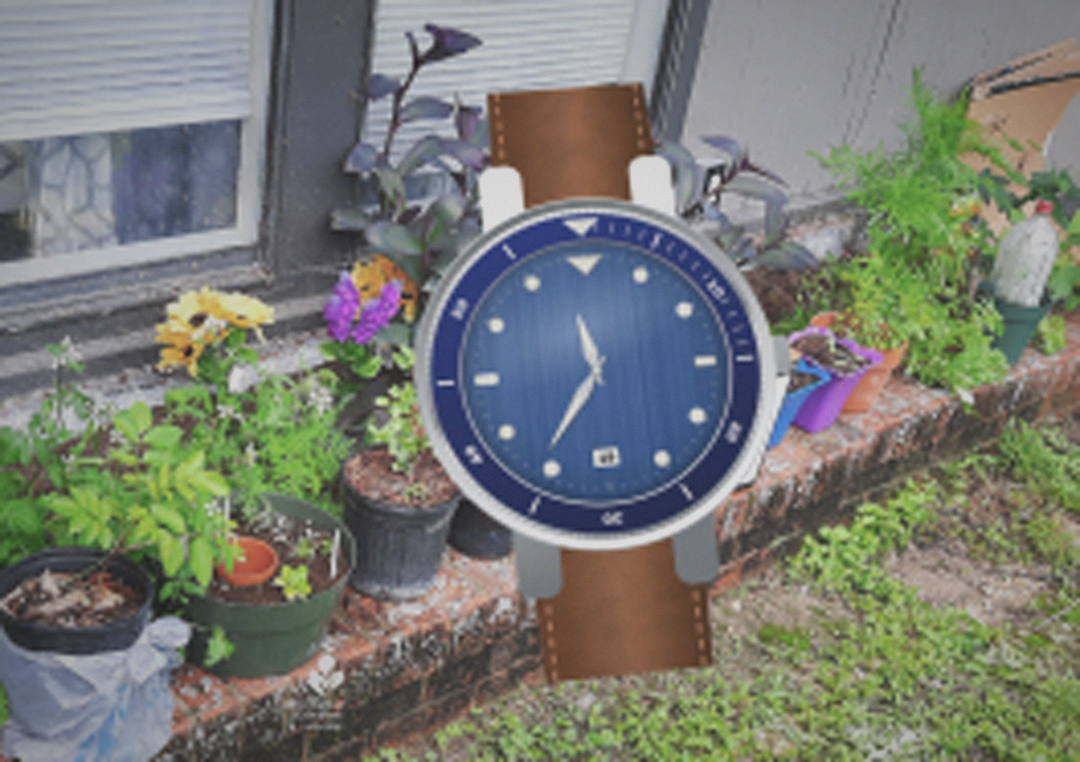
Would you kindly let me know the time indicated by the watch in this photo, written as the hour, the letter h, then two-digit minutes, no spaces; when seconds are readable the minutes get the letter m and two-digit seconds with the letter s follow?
11h36
